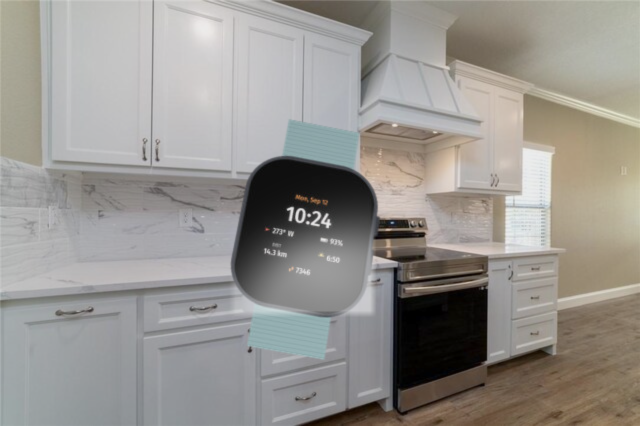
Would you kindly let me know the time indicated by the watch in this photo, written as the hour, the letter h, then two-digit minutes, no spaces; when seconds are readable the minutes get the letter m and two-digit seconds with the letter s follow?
10h24
